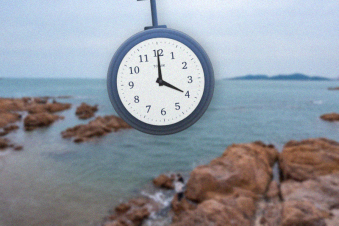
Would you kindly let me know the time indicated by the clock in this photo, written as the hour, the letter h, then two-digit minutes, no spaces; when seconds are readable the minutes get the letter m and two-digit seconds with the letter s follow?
4h00
